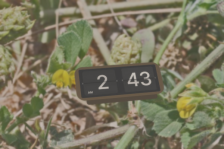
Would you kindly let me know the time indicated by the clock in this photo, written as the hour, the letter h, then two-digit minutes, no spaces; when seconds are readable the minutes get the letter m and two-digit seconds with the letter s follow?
2h43
